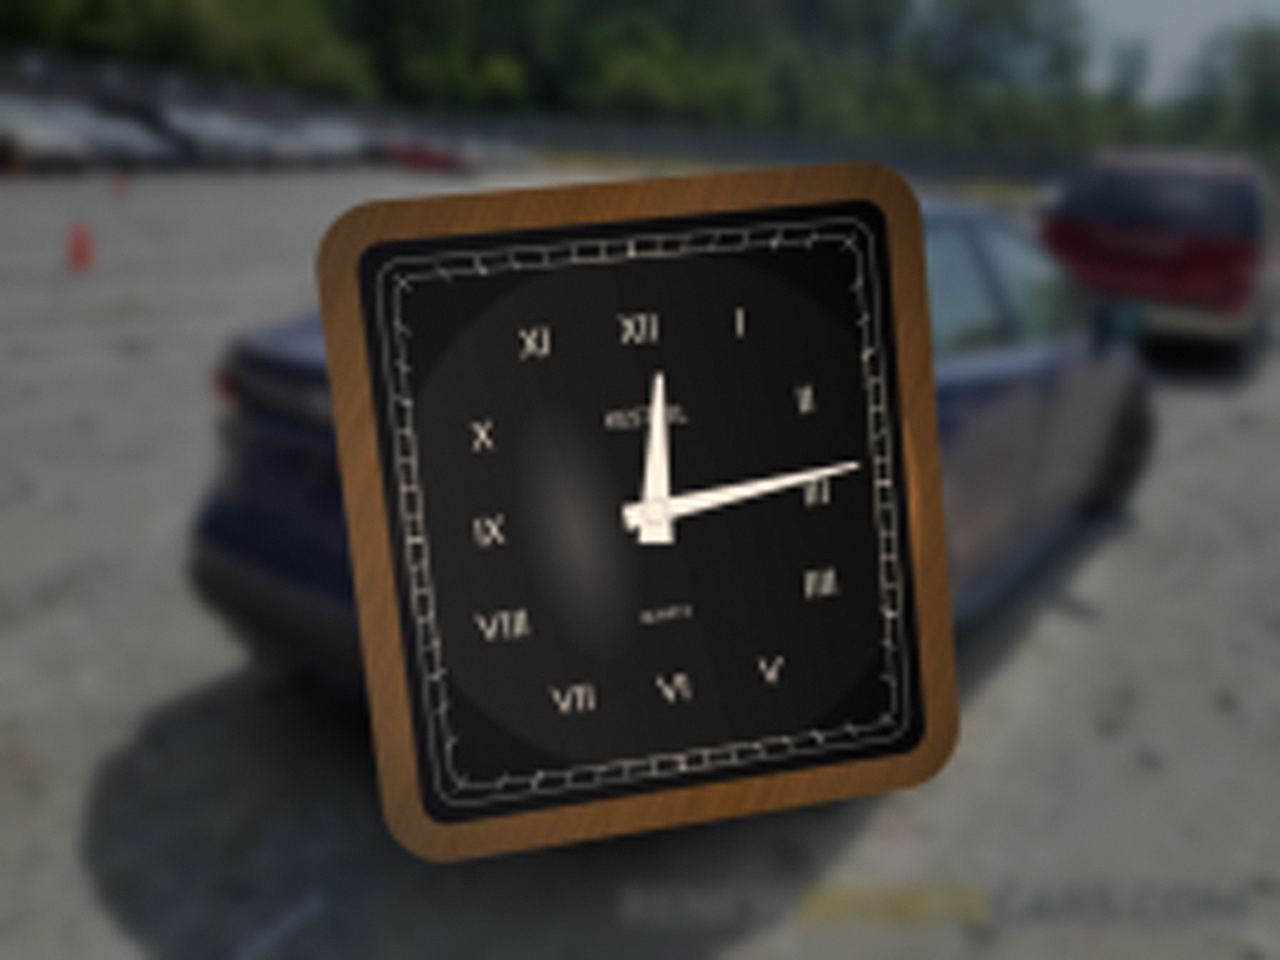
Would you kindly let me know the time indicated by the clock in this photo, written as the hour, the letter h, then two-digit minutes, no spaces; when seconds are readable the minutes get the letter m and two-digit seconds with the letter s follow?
12h14
